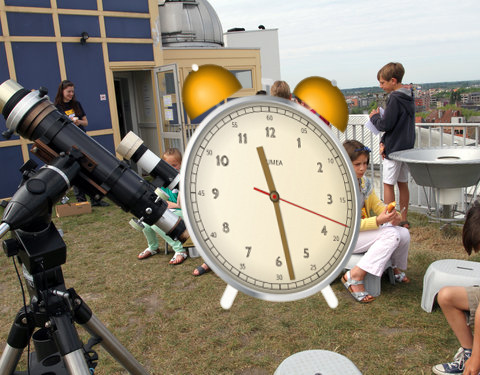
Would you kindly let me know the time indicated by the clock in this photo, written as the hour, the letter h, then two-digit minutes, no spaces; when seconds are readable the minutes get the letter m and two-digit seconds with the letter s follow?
11h28m18s
